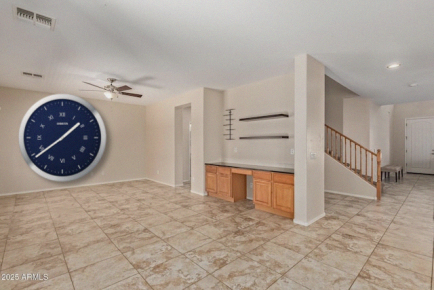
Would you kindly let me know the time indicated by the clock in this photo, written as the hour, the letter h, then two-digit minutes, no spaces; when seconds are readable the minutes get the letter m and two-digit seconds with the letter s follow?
1h39
